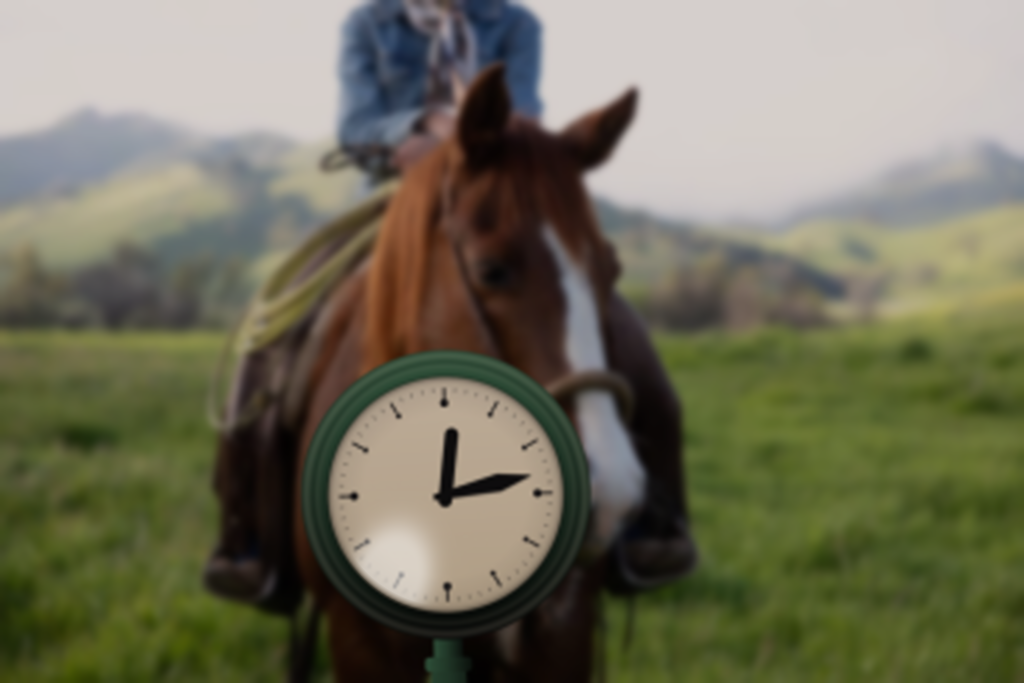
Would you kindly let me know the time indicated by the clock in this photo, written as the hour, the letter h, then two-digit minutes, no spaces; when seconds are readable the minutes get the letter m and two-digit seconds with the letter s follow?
12h13
